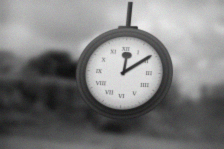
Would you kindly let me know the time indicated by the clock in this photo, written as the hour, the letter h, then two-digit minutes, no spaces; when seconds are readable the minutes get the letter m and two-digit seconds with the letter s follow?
12h09
